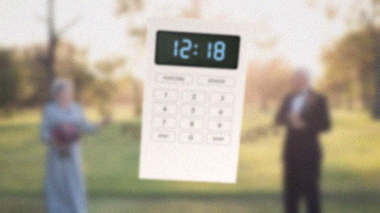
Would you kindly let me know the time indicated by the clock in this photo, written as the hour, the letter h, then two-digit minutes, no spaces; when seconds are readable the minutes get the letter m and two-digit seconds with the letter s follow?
12h18
